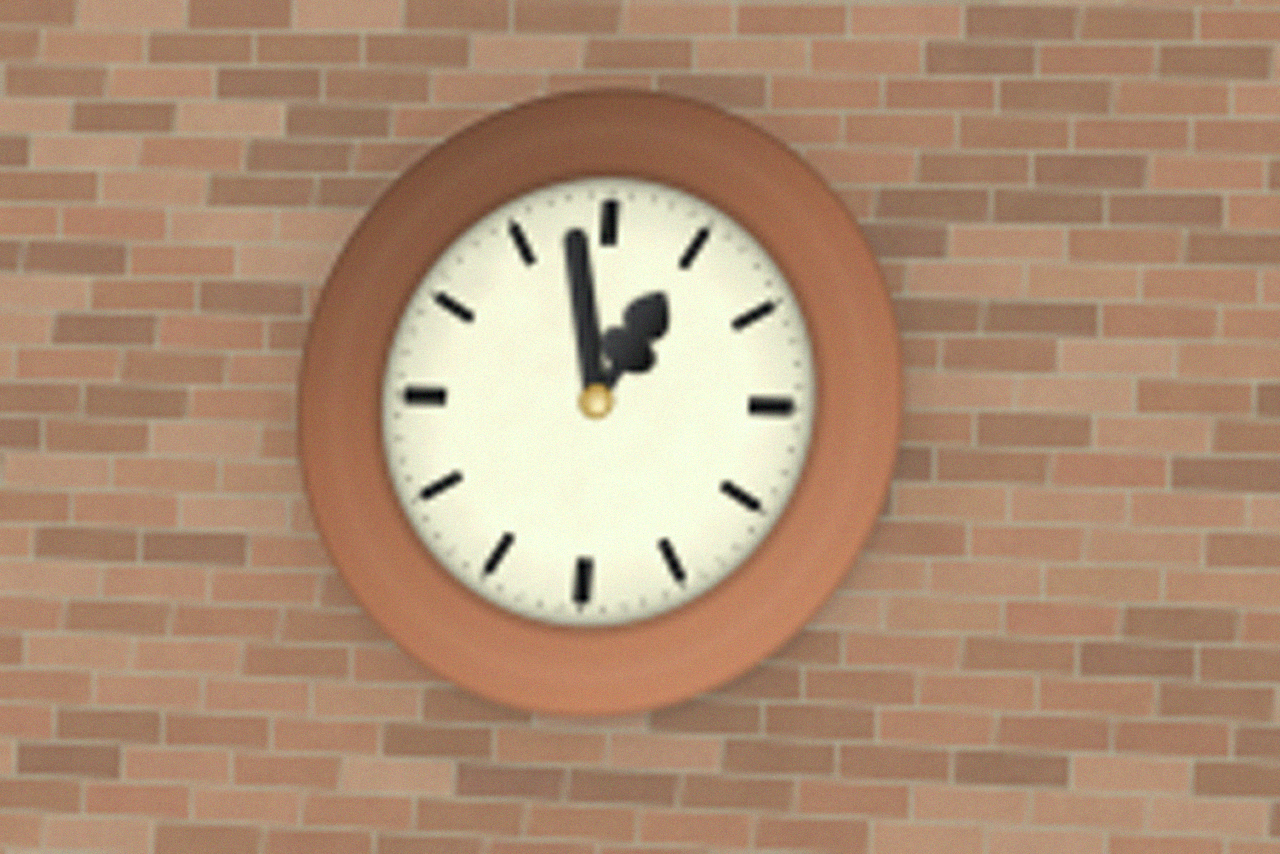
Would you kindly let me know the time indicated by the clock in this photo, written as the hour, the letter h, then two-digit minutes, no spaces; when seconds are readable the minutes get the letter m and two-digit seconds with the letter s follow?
12h58
